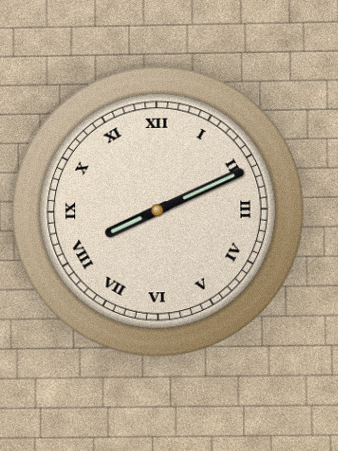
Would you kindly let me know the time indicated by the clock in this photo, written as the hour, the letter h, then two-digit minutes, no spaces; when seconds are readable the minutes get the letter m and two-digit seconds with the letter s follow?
8h11
